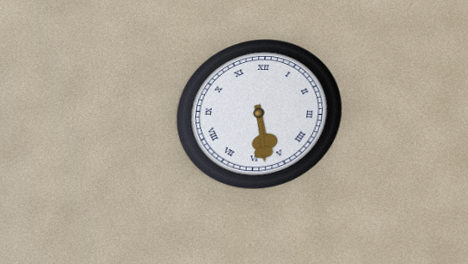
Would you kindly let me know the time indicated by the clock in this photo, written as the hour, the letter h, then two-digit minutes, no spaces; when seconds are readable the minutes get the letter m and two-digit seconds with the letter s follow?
5h28
